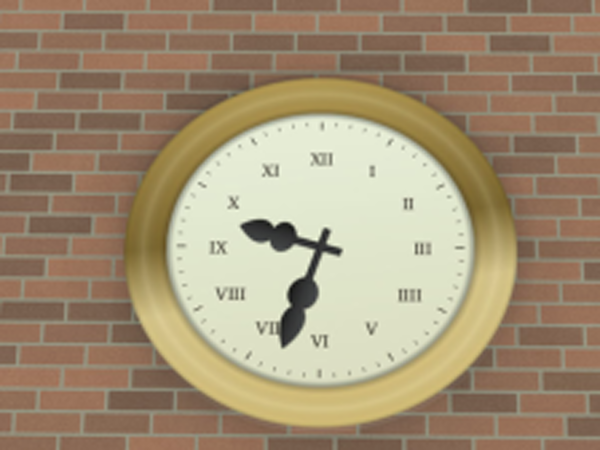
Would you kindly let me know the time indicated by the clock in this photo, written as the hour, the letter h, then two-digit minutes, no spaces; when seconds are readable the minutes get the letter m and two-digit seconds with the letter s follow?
9h33
